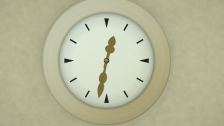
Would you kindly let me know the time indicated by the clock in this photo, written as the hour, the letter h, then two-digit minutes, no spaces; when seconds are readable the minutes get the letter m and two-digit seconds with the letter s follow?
12h32
